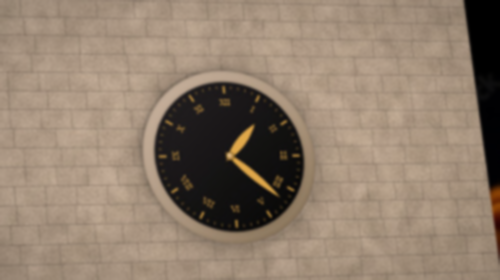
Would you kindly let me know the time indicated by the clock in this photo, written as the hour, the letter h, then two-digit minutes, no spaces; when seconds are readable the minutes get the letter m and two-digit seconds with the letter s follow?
1h22
